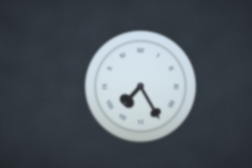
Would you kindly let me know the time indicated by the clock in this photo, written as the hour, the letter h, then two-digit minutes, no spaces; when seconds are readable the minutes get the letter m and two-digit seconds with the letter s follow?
7h25
